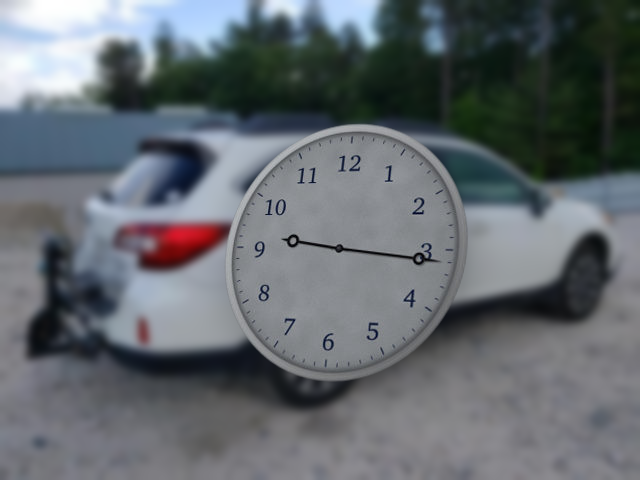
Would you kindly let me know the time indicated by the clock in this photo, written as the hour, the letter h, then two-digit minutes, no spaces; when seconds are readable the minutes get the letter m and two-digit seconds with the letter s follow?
9h16
